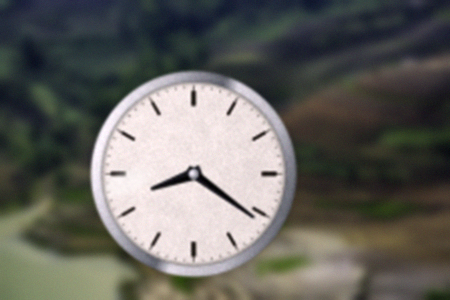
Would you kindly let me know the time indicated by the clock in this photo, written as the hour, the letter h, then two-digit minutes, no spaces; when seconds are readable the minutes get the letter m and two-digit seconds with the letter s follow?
8h21
